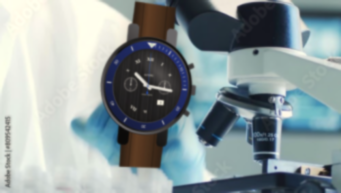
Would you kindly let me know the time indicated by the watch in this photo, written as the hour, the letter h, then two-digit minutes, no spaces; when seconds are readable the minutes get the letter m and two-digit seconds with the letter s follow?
10h16
